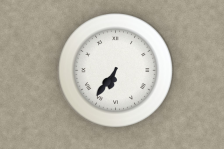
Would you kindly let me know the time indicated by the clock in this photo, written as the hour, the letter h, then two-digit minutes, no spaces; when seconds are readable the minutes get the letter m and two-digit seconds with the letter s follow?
6h36
